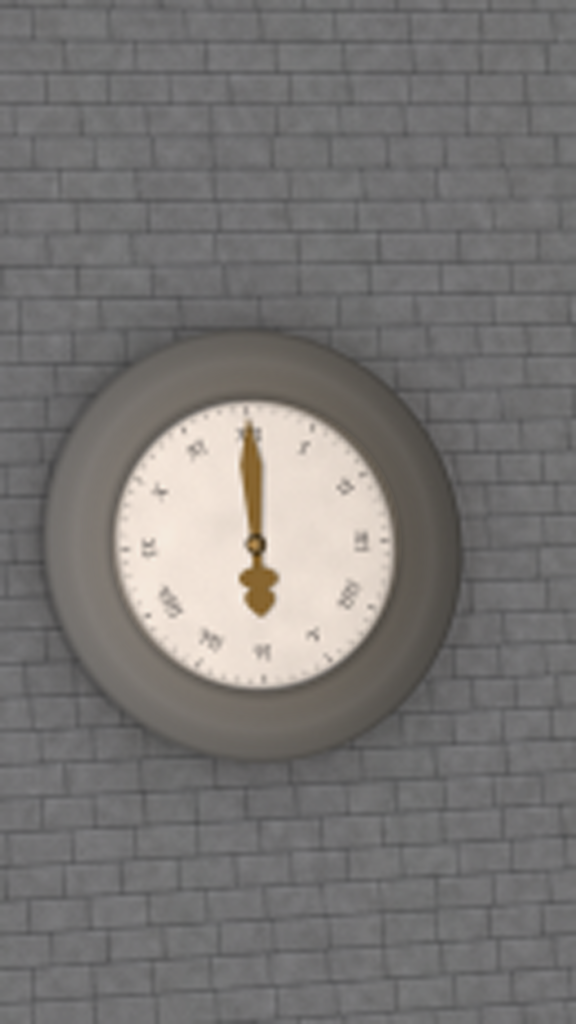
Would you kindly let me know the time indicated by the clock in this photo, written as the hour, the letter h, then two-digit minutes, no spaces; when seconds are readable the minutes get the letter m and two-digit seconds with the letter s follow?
6h00
